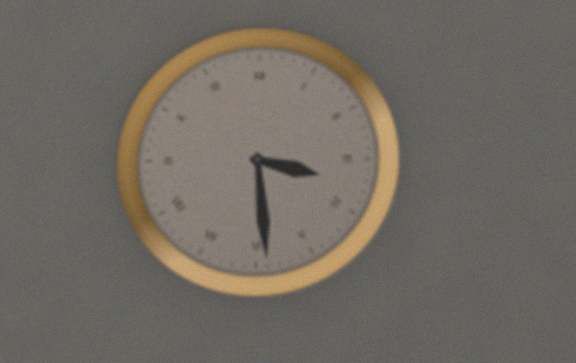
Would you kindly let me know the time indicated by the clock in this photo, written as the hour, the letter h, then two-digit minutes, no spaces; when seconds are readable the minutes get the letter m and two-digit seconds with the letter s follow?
3h29
